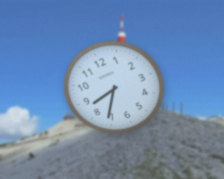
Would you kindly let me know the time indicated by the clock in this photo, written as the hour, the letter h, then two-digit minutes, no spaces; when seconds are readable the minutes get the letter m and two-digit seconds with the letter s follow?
8h36
